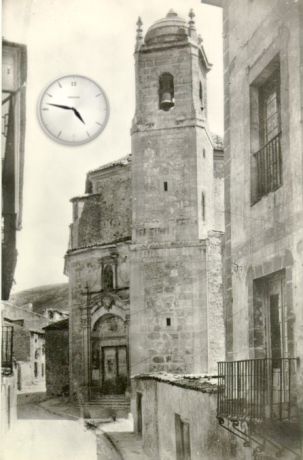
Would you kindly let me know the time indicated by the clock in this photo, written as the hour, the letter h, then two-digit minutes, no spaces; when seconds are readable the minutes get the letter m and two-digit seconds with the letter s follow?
4h47
